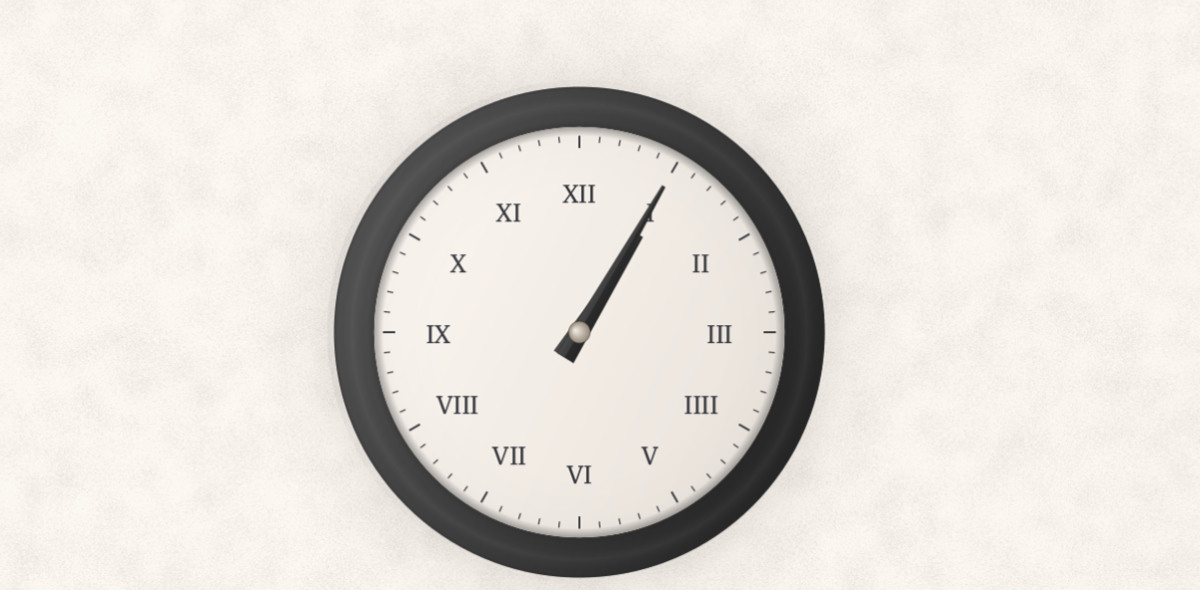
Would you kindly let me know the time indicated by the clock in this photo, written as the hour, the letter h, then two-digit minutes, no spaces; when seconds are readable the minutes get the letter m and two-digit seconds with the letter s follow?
1h05
